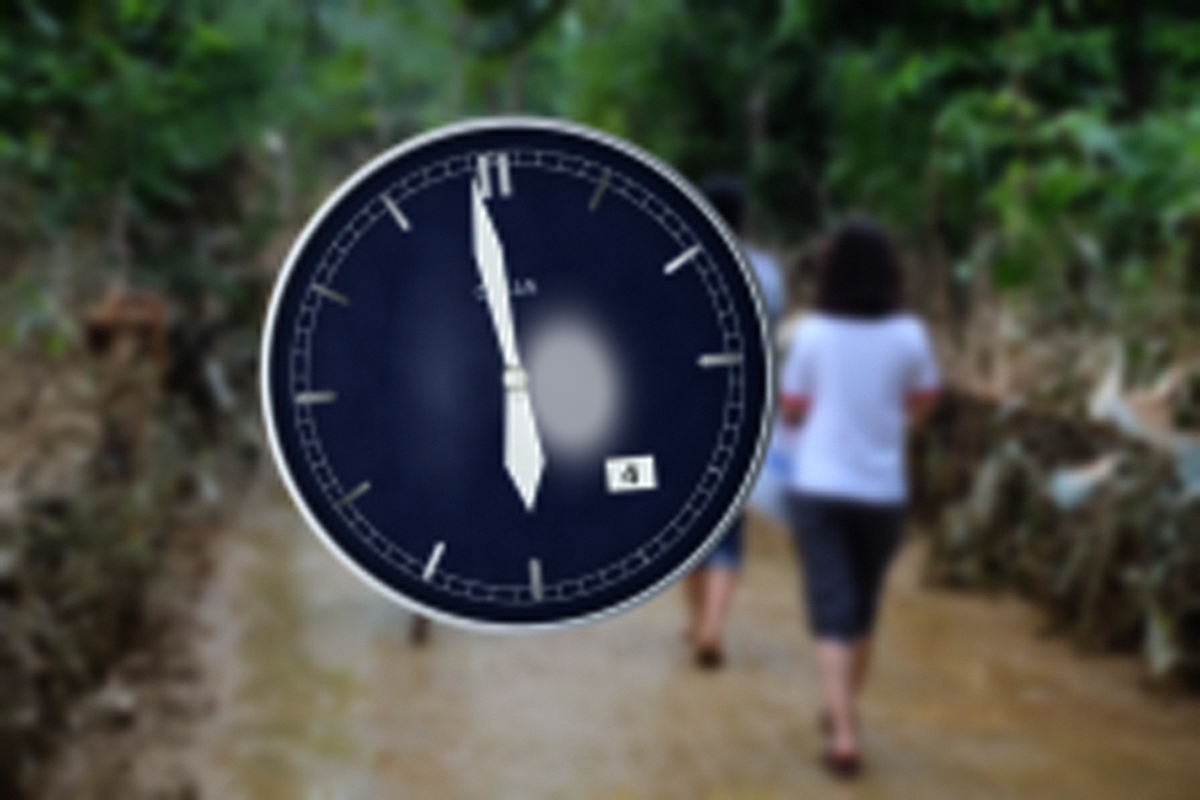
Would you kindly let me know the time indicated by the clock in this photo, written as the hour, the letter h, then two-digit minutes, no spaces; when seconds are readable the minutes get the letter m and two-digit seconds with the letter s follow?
5h59
